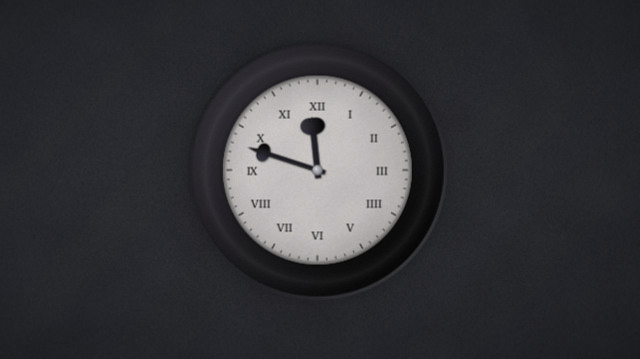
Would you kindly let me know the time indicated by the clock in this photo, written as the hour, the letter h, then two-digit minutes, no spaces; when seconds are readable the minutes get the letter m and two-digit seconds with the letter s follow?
11h48
